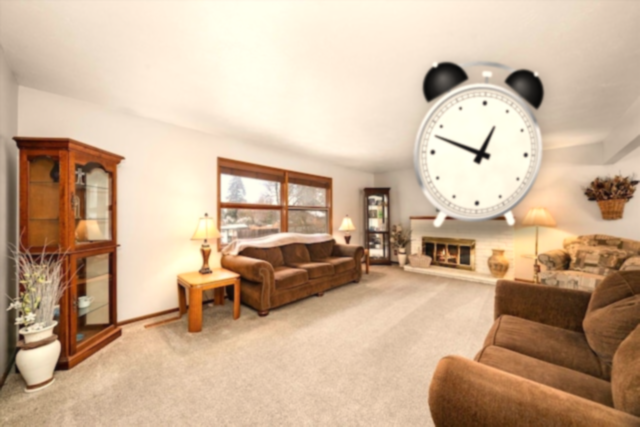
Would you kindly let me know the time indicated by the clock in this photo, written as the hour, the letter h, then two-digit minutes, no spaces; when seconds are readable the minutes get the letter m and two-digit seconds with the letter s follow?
12h48
